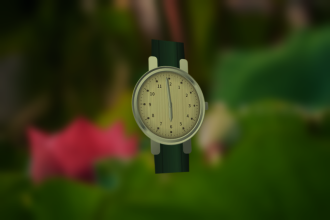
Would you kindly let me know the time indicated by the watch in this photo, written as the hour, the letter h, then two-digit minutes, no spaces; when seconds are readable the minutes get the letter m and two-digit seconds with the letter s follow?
5h59
